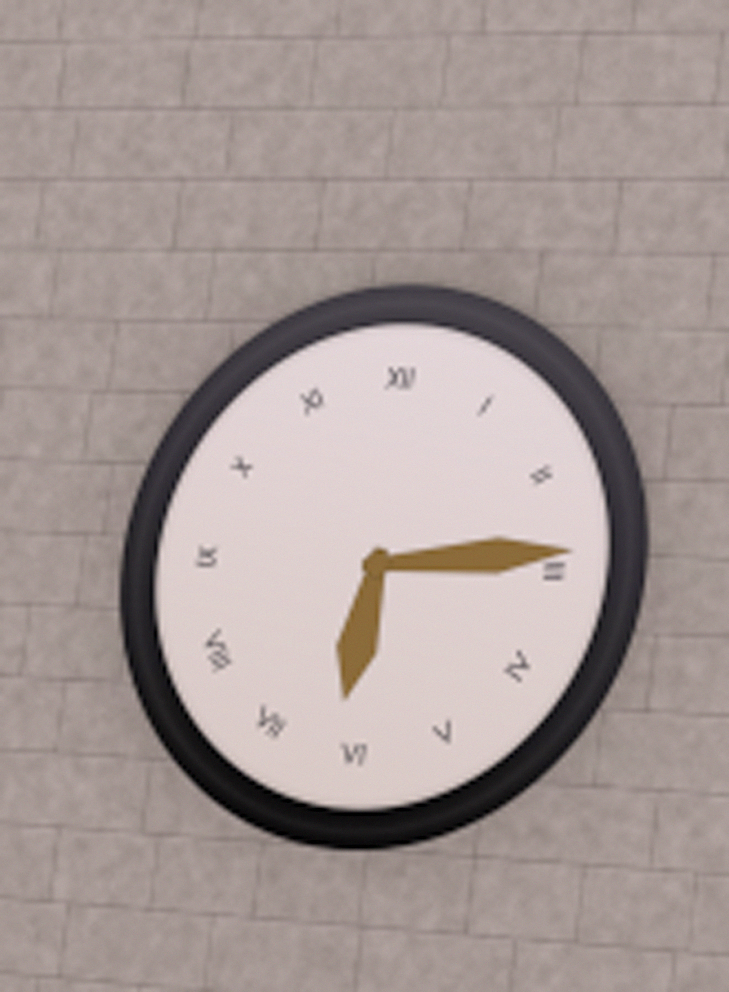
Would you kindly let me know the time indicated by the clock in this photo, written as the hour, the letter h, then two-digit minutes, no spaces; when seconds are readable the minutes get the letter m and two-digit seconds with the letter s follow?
6h14
